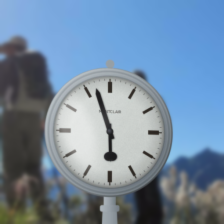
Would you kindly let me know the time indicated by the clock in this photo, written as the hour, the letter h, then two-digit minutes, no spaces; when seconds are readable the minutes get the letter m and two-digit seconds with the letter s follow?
5h57
